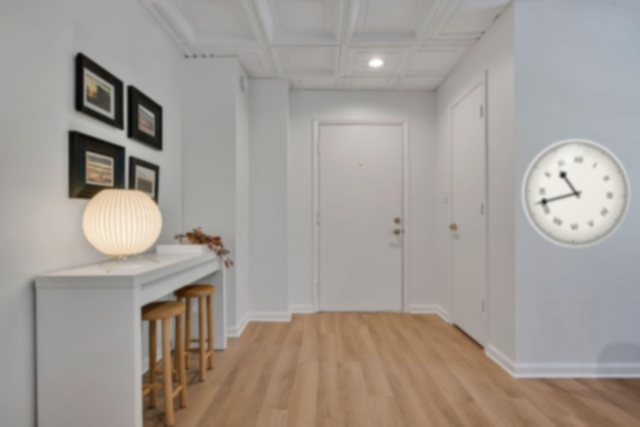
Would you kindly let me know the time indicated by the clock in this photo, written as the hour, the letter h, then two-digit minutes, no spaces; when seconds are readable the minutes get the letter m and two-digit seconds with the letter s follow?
10h42
